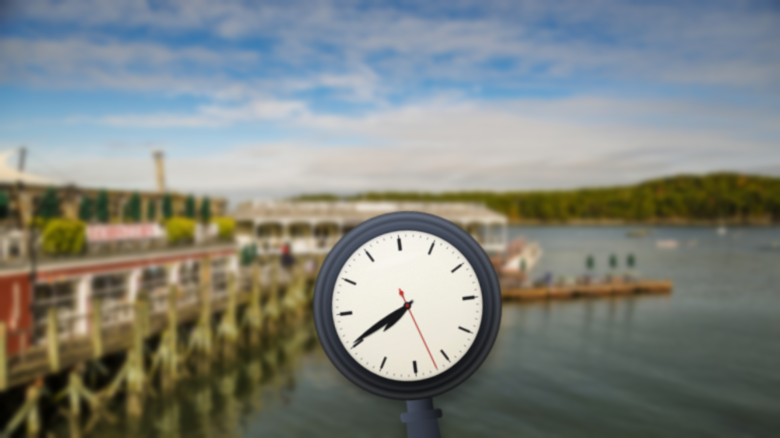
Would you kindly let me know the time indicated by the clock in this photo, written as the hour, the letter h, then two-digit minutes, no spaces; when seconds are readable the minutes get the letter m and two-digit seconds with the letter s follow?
7h40m27s
